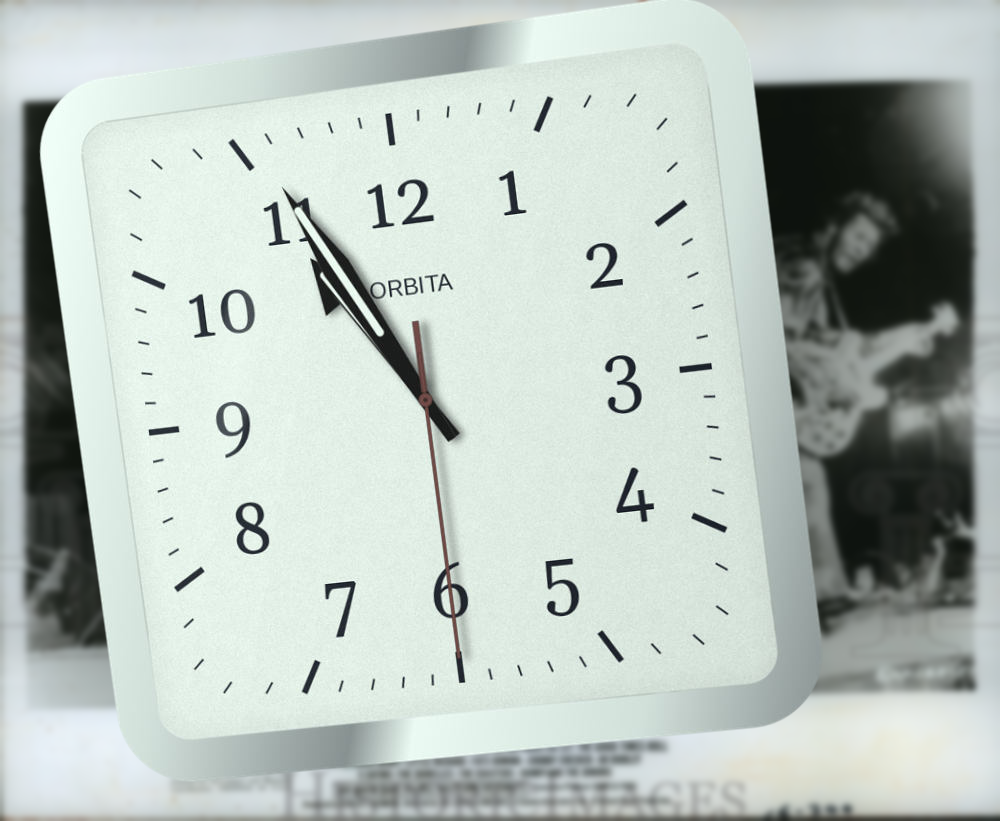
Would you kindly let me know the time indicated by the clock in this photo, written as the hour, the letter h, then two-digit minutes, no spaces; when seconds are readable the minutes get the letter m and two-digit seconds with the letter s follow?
10h55m30s
